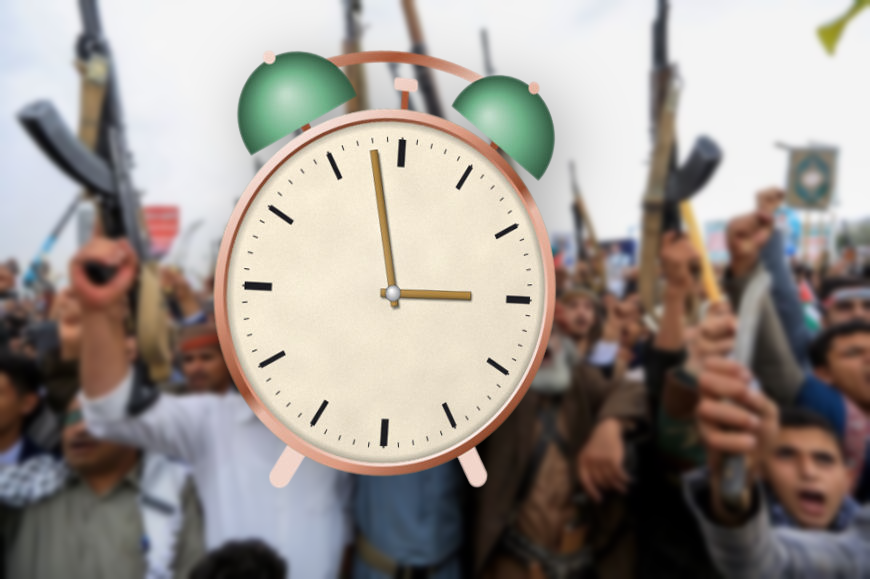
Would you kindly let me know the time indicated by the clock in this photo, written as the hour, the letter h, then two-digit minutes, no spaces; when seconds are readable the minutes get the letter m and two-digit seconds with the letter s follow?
2h58
